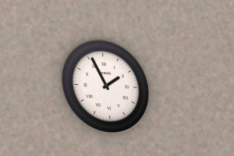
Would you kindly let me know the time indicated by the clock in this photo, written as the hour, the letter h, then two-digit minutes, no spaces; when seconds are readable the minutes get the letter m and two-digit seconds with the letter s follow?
1h56
